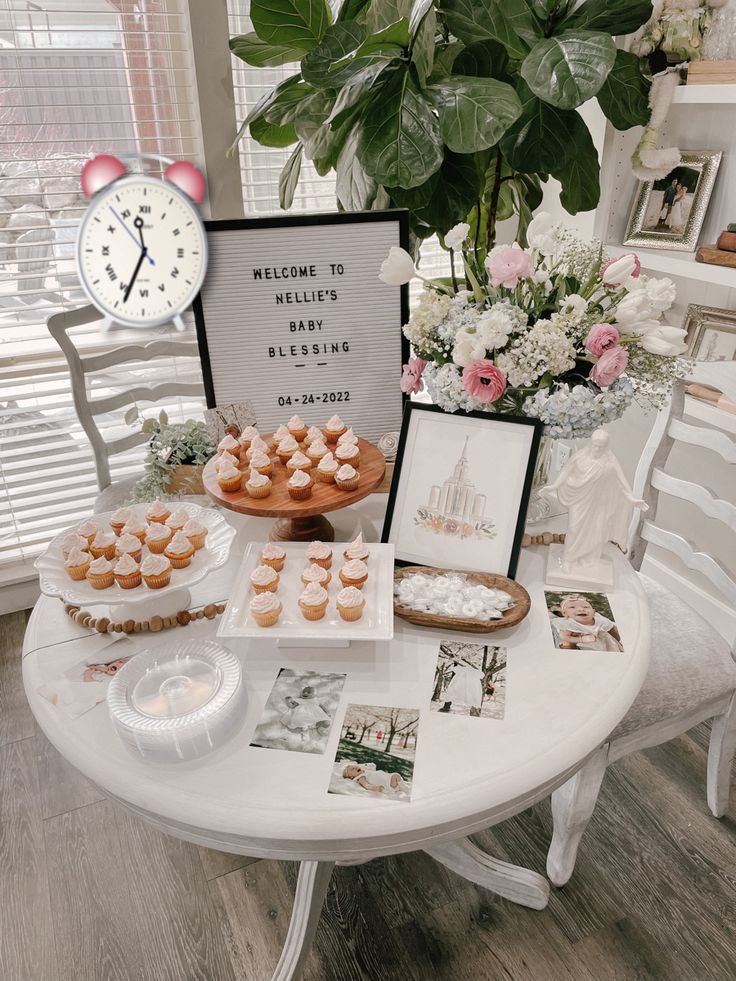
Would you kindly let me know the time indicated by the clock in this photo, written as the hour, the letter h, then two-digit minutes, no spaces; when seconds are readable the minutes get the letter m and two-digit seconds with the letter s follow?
11h33m53s
